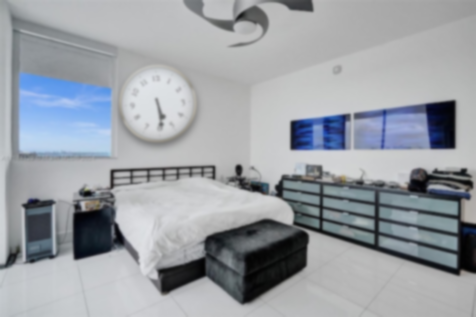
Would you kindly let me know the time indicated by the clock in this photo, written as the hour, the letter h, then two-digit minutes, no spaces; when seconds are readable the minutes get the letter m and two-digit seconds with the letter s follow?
5h29
